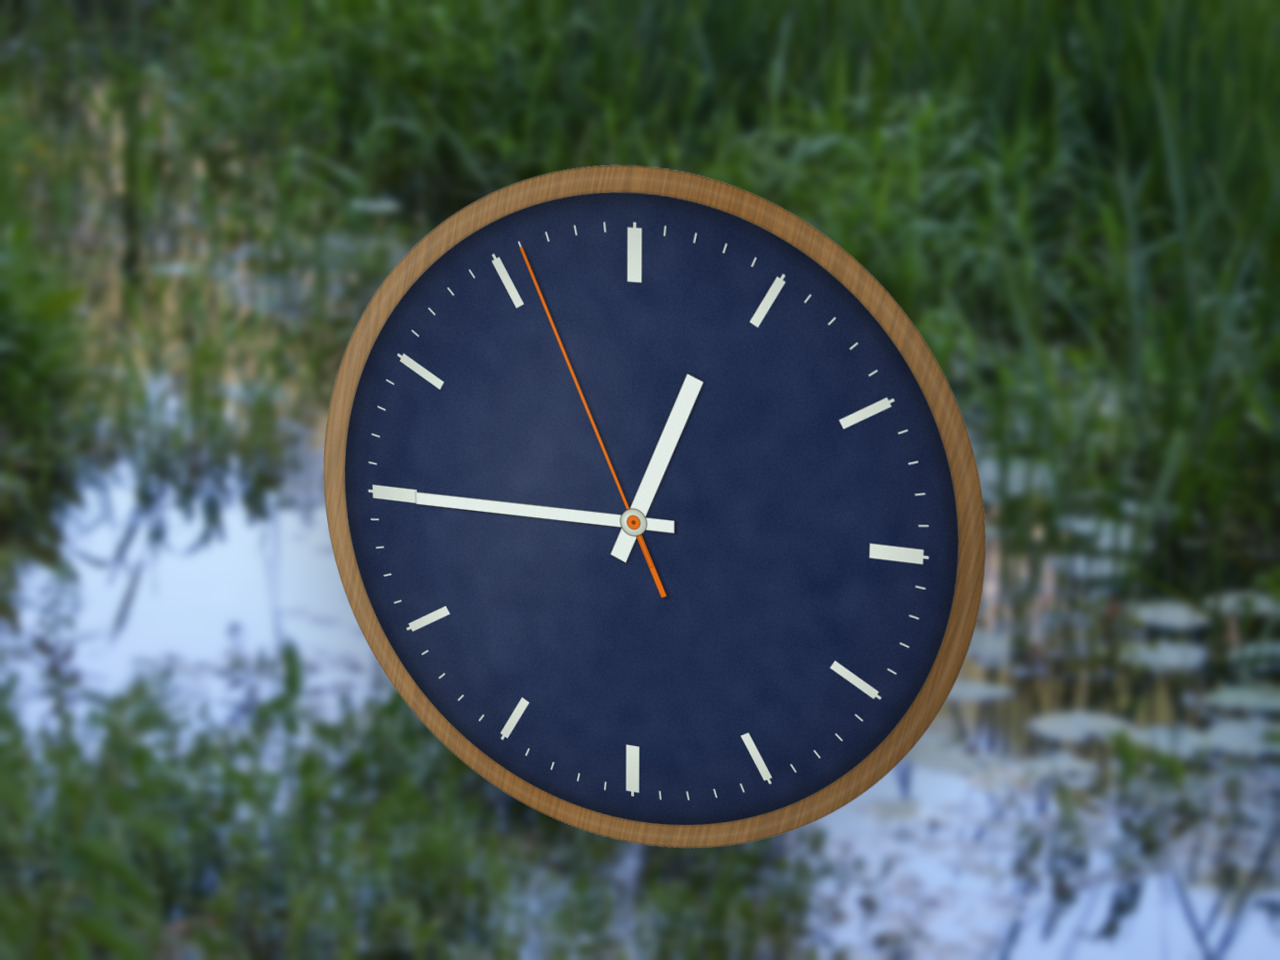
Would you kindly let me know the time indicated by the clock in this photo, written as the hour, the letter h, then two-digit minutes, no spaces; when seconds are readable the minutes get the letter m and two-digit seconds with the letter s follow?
12h44m56s
